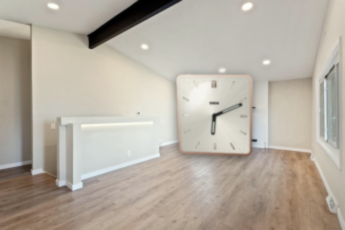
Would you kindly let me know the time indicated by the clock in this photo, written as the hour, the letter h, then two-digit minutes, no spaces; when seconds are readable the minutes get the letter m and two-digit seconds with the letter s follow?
6h11
